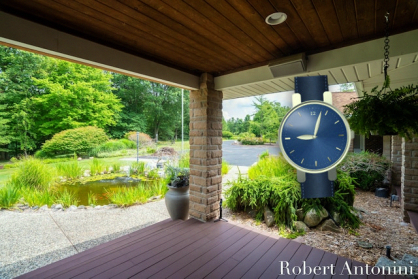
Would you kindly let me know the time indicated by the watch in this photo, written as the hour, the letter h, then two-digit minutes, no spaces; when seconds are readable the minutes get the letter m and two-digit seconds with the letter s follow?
9h03
